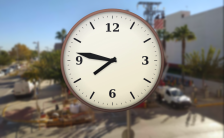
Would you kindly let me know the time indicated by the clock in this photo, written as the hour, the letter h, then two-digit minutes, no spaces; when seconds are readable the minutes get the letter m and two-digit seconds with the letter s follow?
7h47
